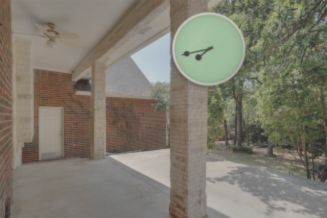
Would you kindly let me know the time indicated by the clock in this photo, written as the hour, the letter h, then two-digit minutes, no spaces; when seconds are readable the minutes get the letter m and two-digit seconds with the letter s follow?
7h43
